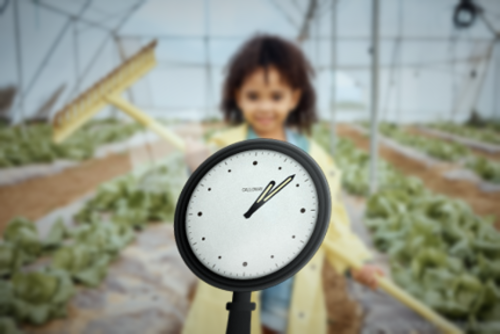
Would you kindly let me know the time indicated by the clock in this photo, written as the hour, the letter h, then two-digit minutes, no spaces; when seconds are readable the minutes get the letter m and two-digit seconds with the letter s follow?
1h08
